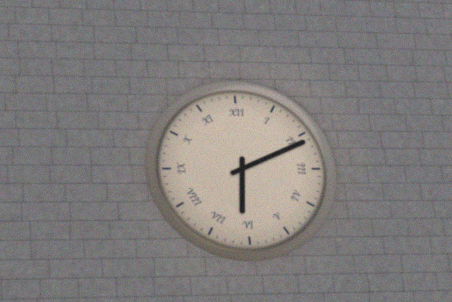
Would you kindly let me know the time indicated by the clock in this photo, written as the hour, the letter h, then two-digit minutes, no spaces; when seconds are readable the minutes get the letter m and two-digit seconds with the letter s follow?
6h11
